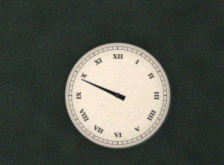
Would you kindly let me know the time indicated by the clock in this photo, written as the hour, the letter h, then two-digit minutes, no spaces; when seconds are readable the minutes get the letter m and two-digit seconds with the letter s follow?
9h49
